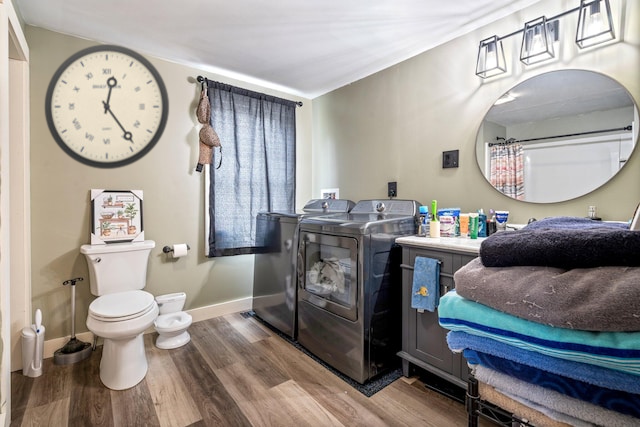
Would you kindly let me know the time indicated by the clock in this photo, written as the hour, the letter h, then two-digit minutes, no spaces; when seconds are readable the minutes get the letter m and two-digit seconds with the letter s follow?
12h24
